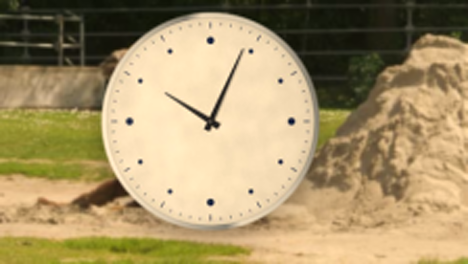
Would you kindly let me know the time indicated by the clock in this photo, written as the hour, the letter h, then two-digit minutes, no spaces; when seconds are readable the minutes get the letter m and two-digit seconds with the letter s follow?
10h04
